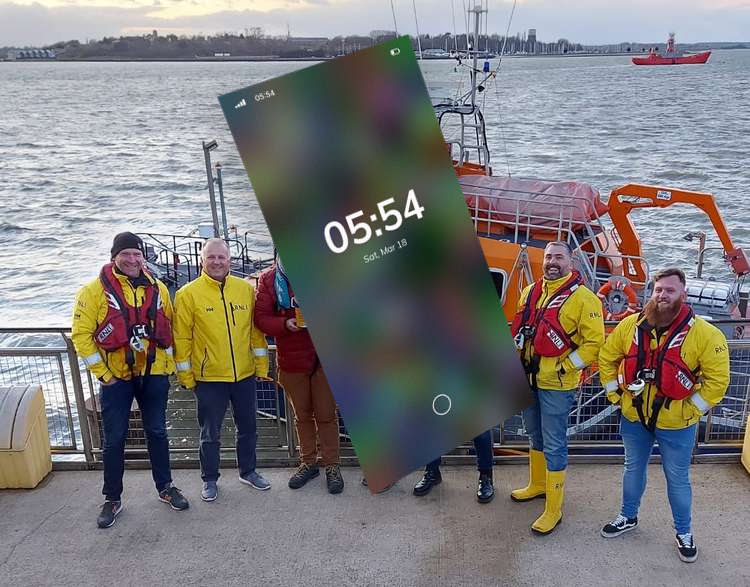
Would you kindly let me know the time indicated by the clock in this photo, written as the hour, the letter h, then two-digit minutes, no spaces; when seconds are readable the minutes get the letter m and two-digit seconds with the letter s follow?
5h54
